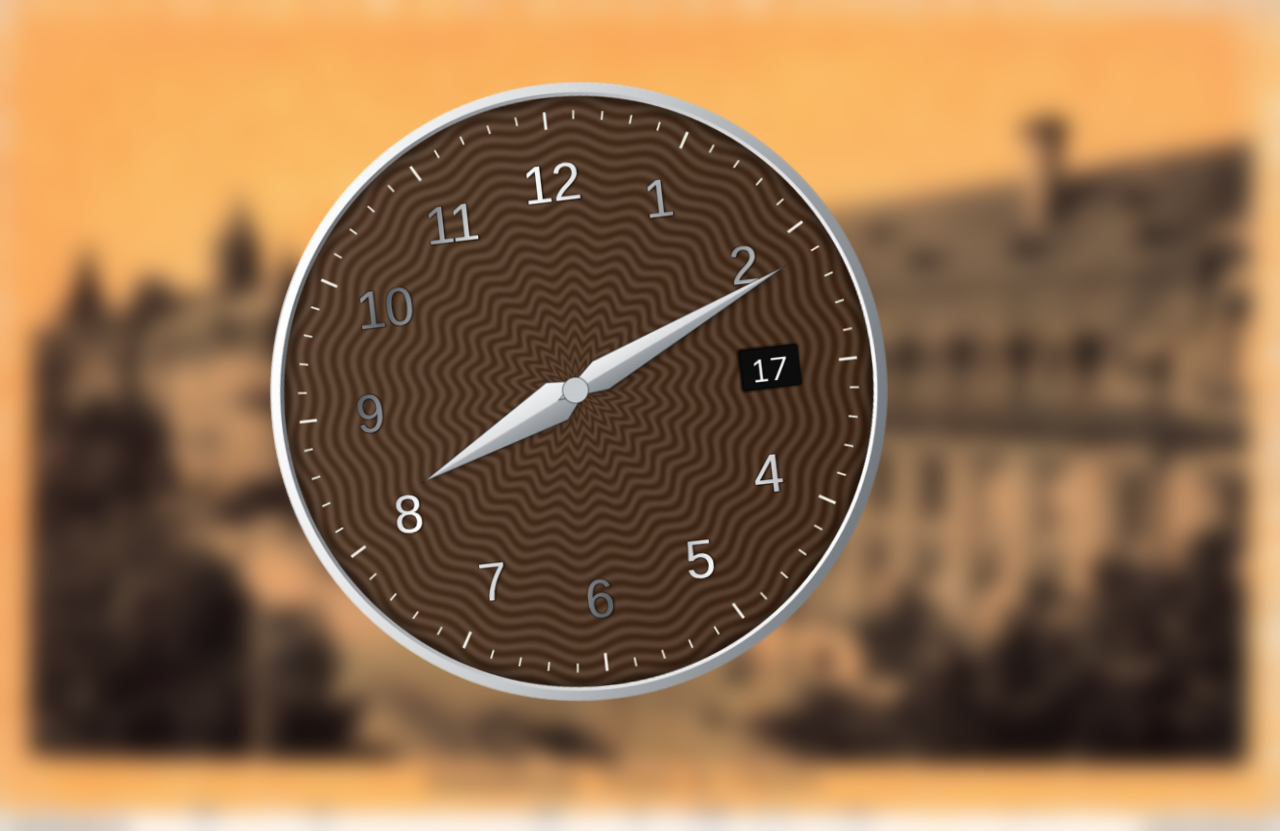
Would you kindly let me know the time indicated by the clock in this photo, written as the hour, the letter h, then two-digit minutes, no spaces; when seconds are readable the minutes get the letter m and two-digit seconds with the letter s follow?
8h11
